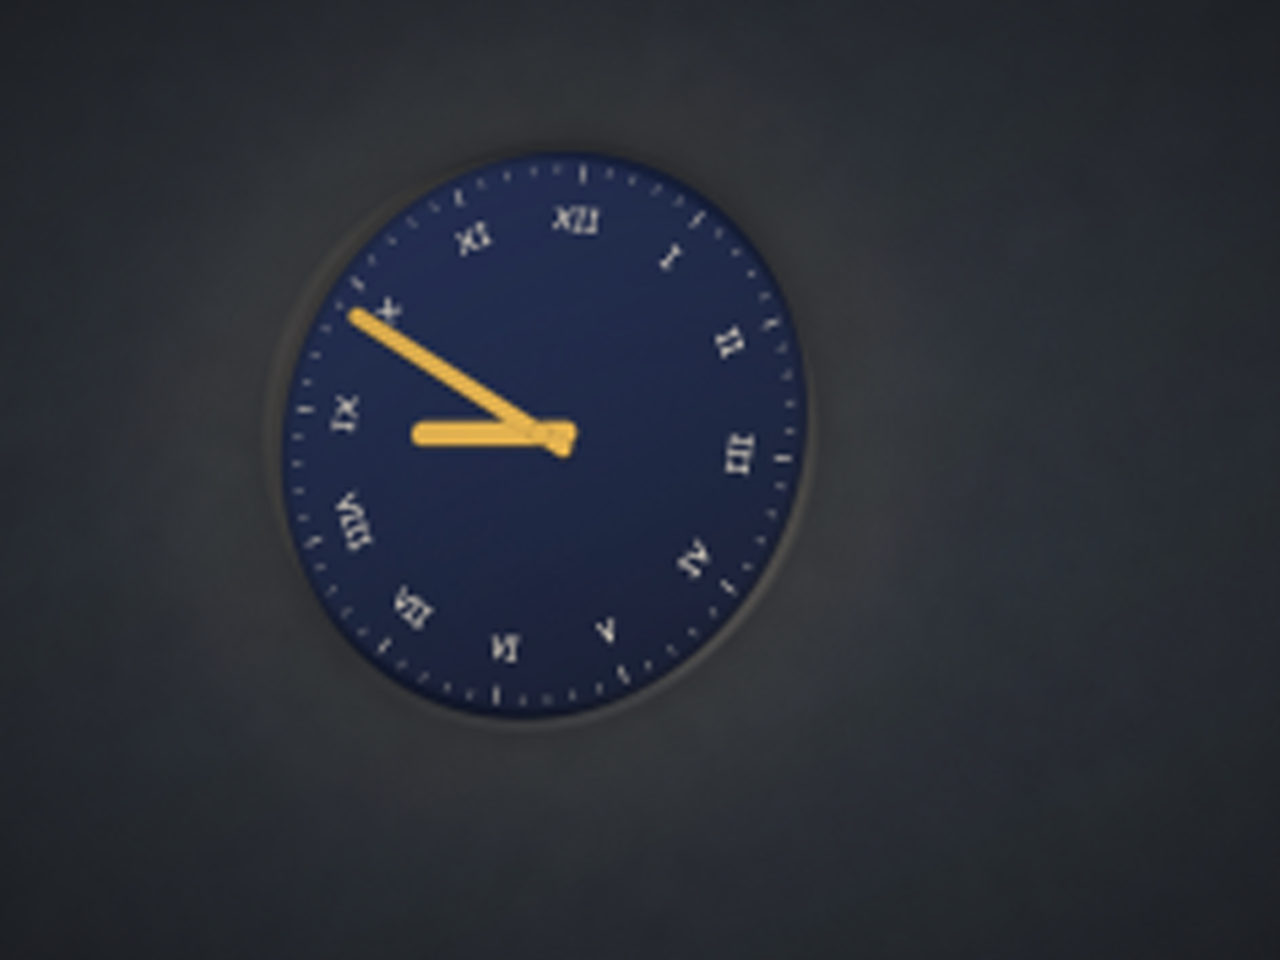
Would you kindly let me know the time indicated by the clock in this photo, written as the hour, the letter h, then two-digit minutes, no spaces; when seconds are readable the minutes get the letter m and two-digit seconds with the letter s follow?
8h49
